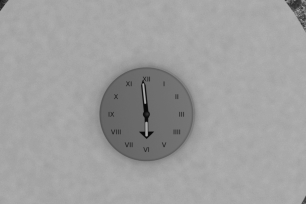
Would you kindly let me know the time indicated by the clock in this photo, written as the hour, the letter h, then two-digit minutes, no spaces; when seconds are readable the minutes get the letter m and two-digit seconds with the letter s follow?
5h59
